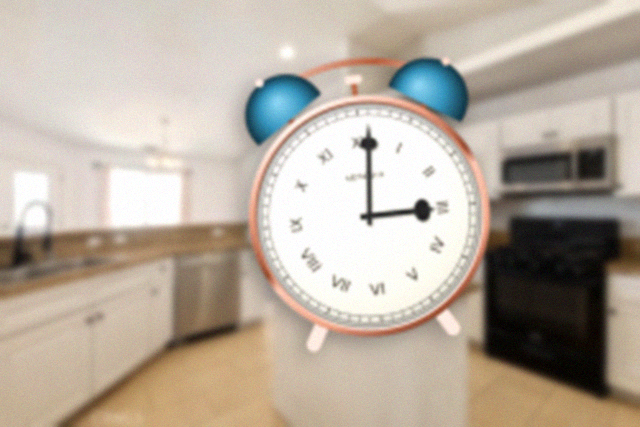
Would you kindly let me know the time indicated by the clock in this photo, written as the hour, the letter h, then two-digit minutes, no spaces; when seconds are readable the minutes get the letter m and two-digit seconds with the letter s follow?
3h01
